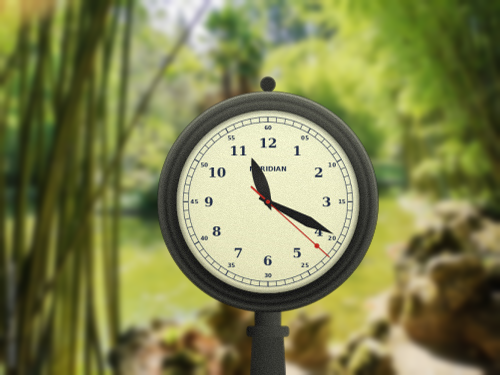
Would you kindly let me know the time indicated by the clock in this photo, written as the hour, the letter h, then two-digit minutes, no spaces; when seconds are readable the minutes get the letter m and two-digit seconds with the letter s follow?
11h19m22s
